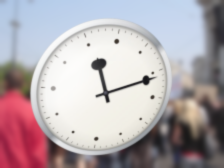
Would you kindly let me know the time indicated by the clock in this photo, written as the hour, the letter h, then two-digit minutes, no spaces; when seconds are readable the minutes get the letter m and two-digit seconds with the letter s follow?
11h11
